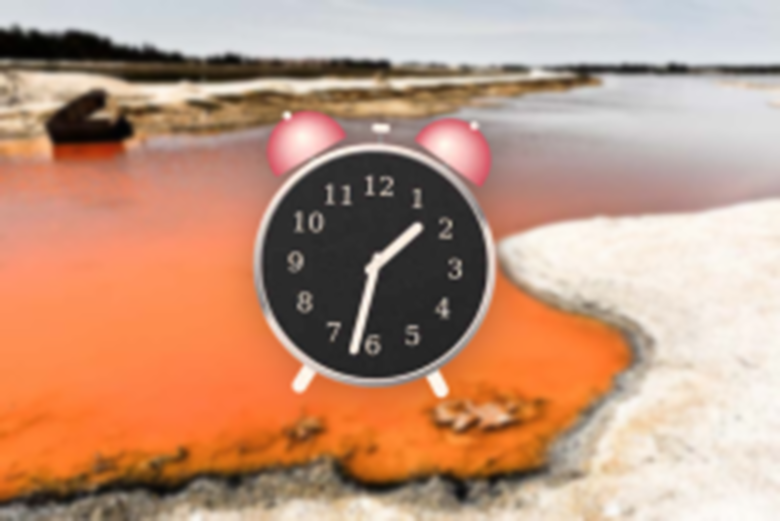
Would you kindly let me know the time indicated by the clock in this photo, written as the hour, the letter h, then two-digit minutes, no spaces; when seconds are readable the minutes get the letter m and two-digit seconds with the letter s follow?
1h32
